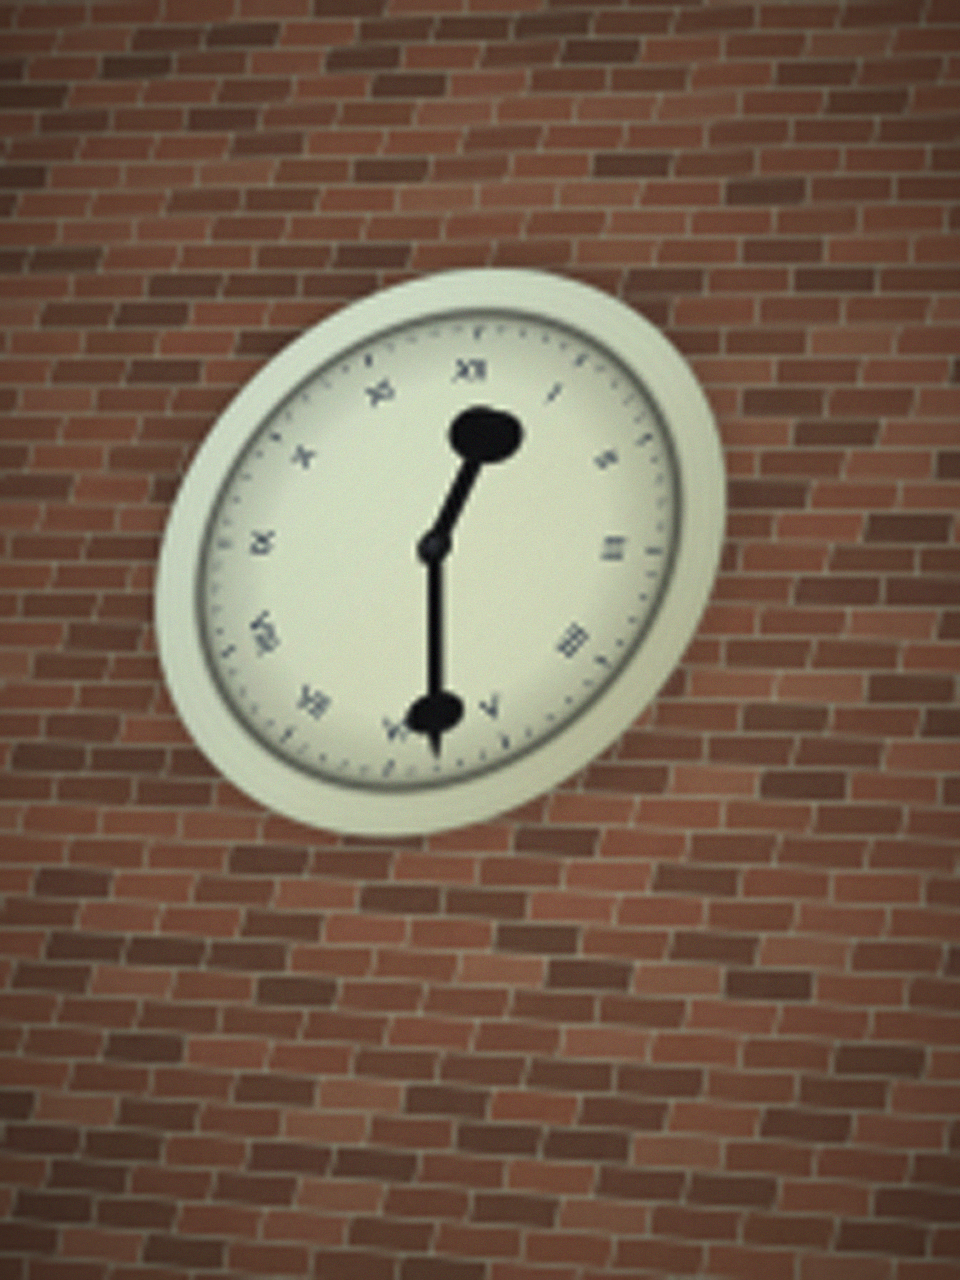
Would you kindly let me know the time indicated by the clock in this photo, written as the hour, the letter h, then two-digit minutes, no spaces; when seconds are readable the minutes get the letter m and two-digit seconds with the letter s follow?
12h28
